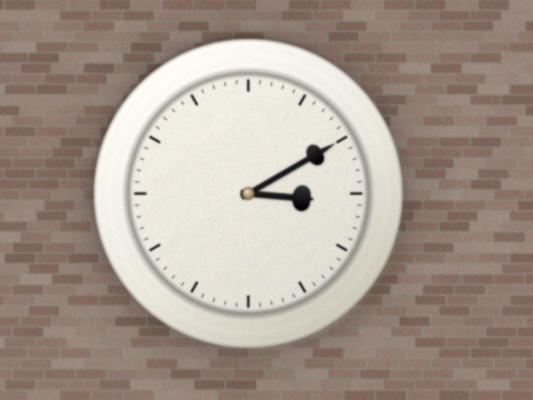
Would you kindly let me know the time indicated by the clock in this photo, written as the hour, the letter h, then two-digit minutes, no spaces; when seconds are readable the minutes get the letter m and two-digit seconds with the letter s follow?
3h10
